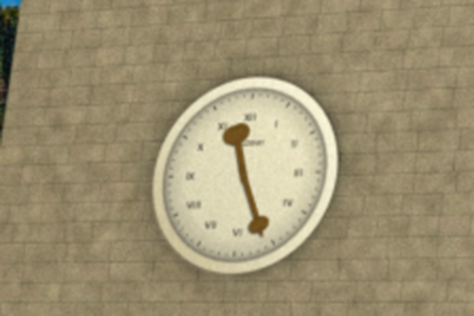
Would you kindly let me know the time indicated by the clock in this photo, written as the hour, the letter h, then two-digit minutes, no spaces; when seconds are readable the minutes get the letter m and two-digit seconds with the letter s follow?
11h26
